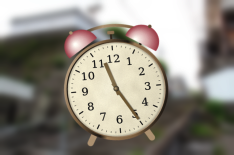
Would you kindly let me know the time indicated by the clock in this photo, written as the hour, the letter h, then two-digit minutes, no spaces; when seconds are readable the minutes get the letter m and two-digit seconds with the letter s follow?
11h25
